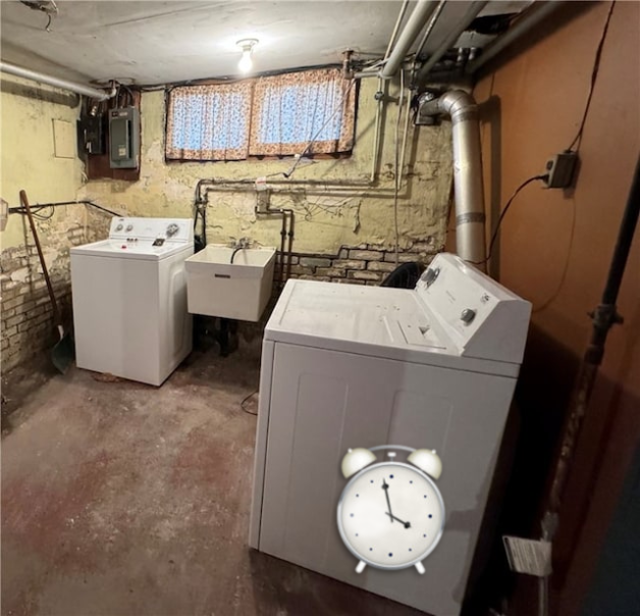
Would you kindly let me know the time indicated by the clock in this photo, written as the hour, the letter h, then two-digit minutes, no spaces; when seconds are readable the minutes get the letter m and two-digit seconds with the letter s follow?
3h58
